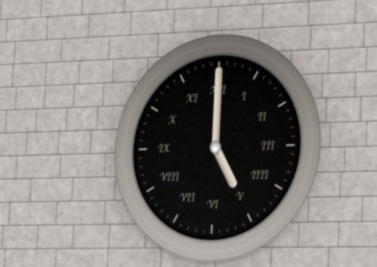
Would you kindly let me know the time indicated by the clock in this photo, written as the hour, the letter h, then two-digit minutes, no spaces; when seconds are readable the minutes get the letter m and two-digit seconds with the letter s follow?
5h00
